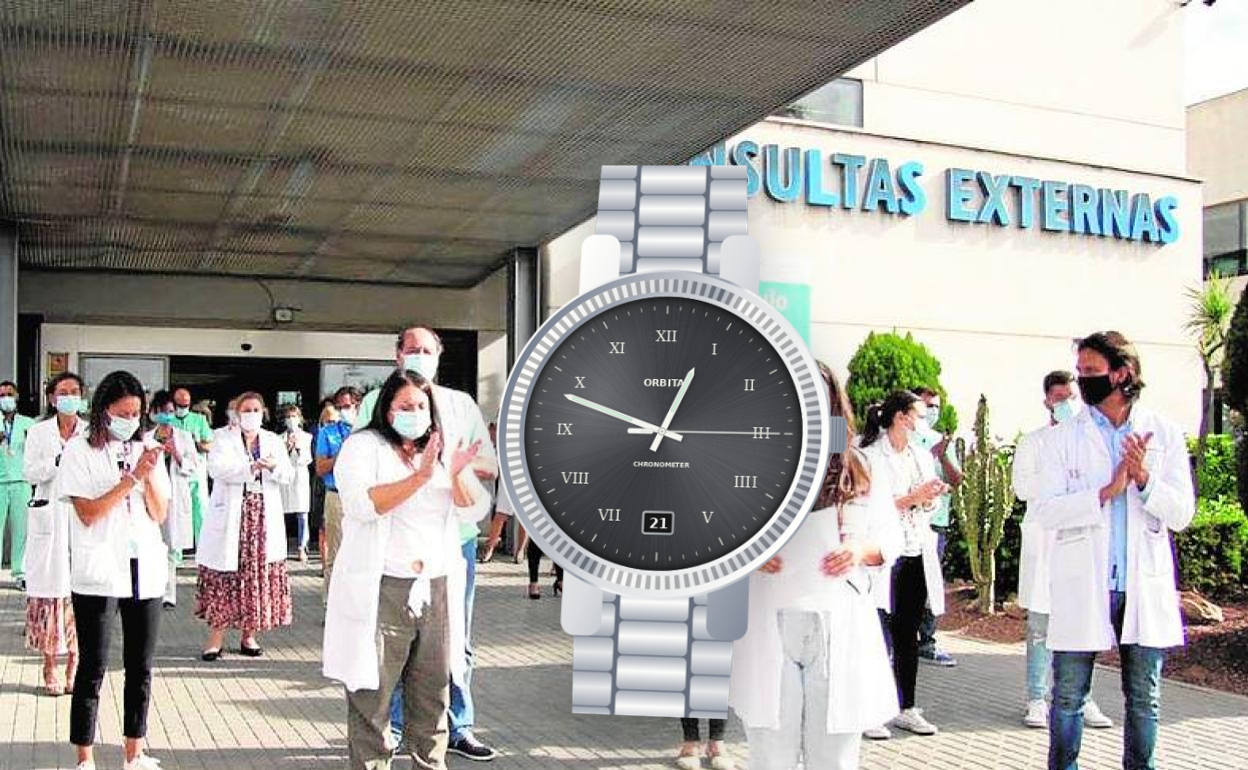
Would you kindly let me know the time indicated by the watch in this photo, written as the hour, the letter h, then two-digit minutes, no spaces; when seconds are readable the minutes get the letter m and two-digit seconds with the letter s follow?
12h48m15s
